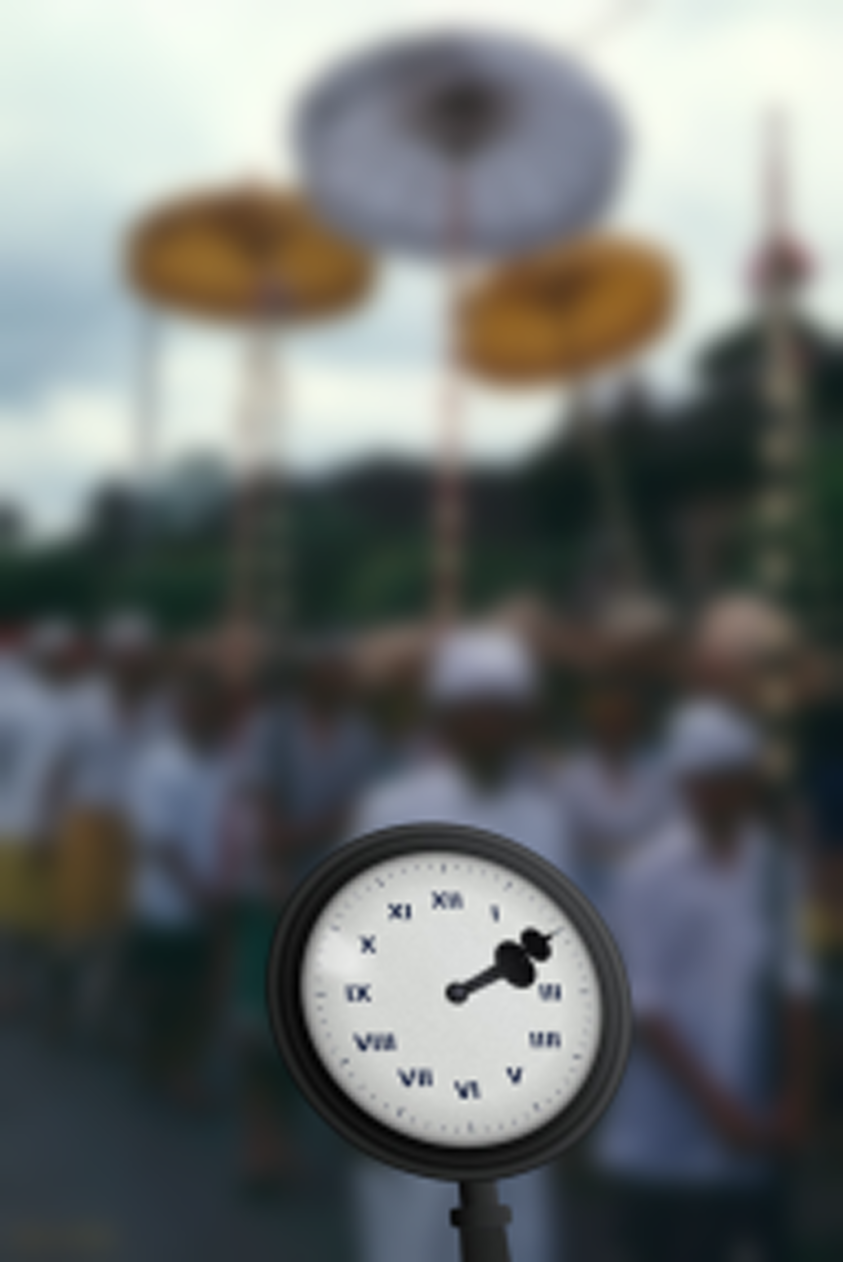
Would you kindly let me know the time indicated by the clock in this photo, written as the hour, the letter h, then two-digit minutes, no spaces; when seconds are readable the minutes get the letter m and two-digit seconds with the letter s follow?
2h10
